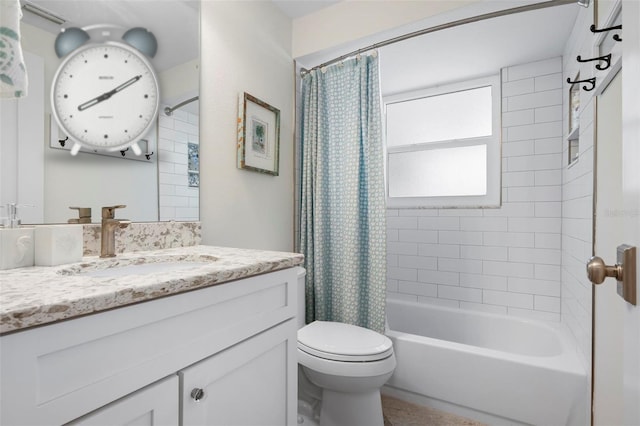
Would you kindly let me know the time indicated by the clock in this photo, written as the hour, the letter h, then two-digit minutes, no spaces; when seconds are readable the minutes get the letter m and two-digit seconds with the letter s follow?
8h10
